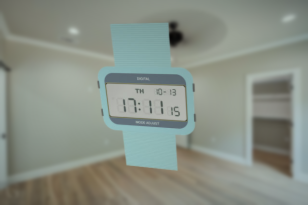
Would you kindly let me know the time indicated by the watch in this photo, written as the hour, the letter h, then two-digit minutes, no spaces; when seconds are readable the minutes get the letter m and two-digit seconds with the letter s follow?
17h11m15s
